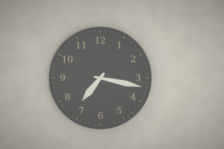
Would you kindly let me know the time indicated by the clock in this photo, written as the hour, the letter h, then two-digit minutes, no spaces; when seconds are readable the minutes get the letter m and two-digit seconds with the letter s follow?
7h17
